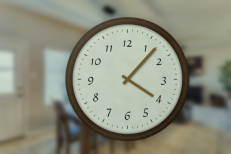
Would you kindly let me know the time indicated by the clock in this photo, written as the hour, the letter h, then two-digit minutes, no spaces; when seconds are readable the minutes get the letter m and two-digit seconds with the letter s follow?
4h07
